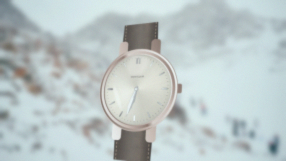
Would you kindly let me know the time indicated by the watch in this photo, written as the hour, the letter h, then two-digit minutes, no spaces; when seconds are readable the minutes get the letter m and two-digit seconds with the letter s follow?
6h33
